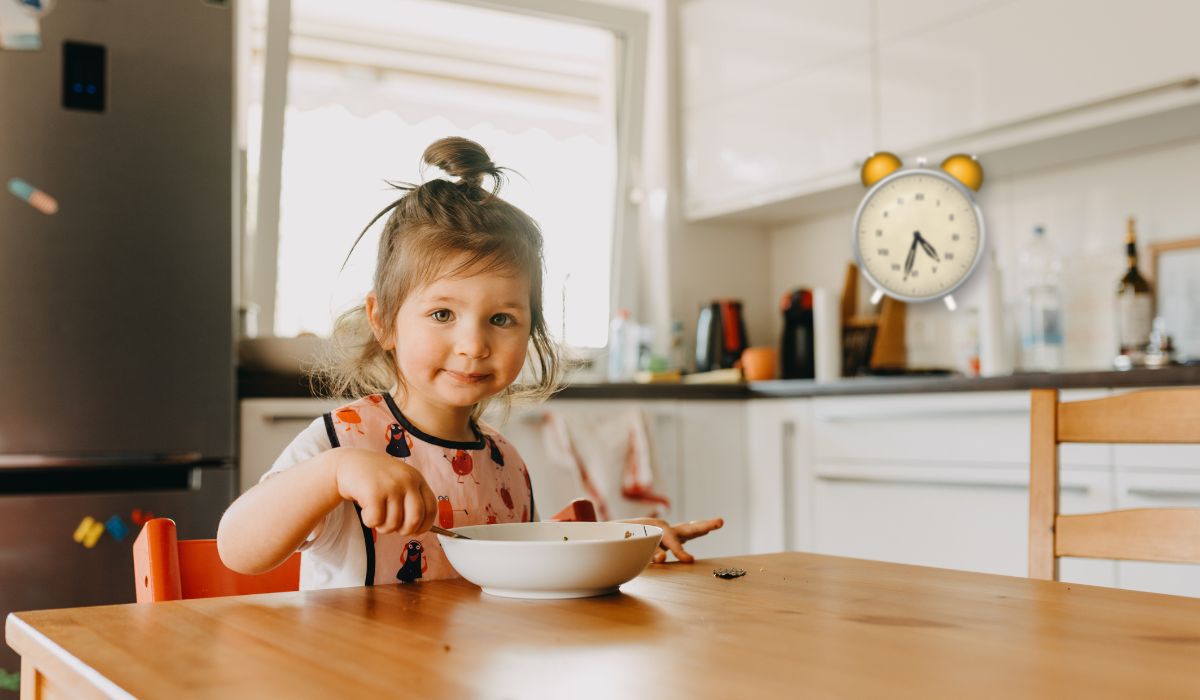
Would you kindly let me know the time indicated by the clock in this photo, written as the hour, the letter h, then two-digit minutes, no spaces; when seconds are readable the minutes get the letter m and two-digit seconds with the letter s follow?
4h32
